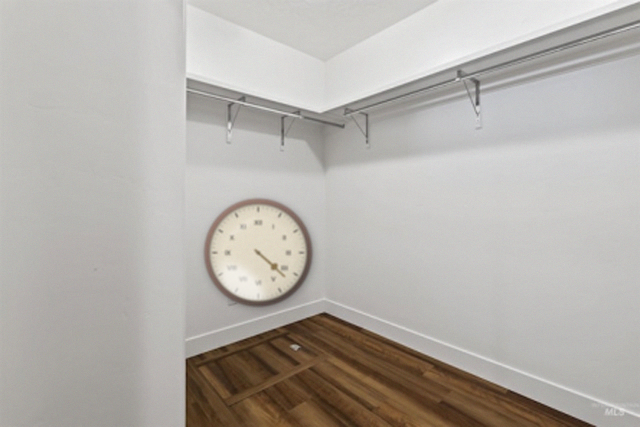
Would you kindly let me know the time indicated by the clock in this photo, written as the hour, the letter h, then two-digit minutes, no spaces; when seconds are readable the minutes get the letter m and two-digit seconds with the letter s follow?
4h22
